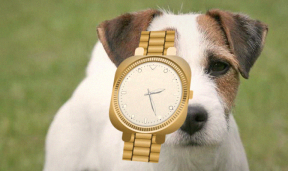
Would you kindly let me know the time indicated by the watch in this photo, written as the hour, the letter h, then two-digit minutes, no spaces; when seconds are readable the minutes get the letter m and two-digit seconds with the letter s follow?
2h26
